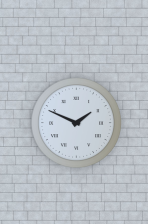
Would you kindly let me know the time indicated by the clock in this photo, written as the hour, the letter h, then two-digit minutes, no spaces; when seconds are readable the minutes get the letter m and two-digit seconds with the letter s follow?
1h49
